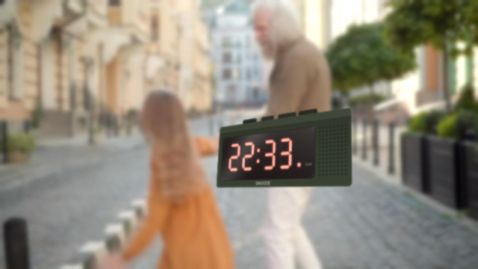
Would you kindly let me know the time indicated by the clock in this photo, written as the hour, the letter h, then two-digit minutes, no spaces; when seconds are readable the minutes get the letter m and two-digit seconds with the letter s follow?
22h33
